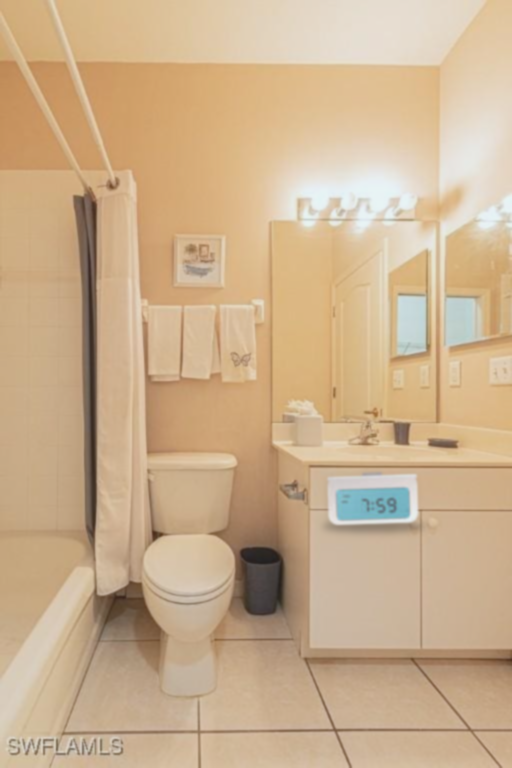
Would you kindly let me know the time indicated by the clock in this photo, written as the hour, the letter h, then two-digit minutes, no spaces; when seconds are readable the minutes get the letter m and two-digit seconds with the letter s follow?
7h59
